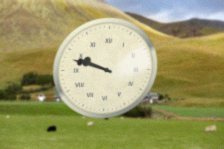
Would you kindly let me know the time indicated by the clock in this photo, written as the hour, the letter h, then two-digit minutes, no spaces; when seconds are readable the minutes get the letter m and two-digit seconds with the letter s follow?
9h48
